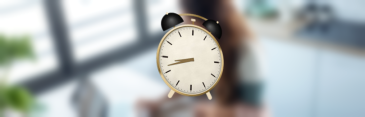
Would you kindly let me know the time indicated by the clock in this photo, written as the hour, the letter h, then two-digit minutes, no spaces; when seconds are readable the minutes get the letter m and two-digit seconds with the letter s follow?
8h42
